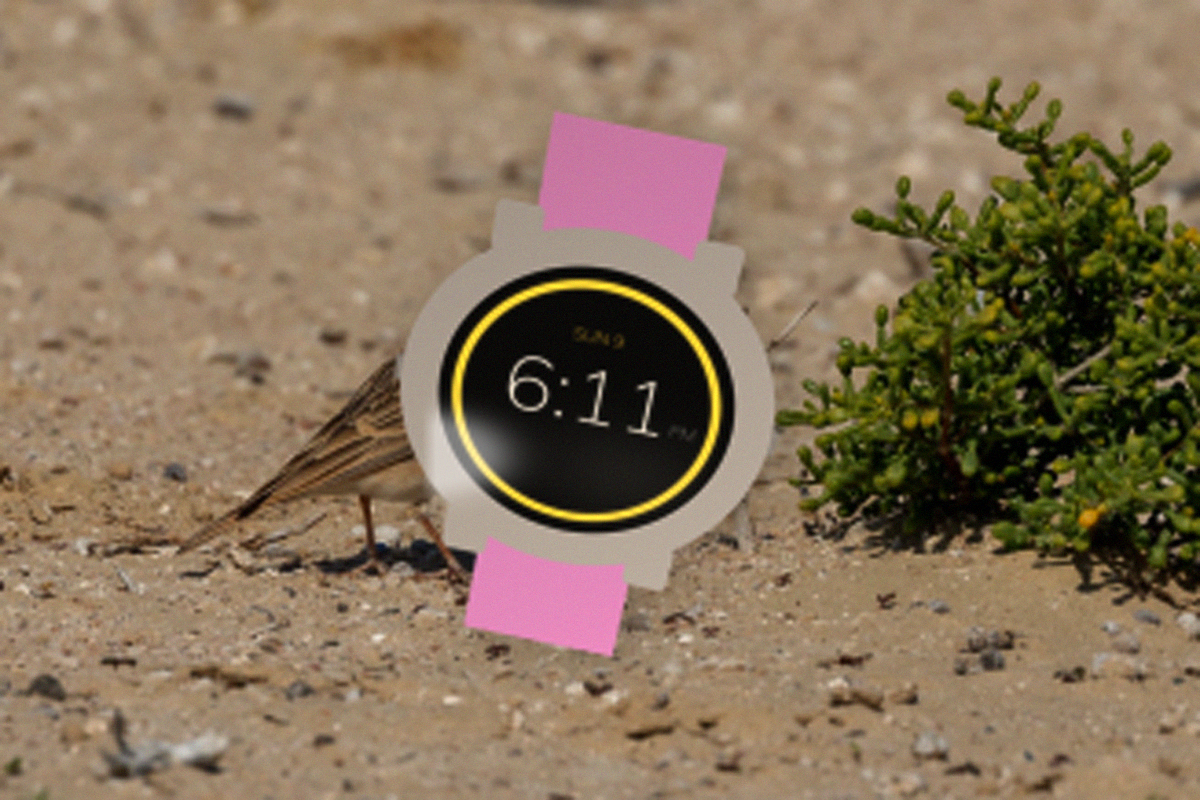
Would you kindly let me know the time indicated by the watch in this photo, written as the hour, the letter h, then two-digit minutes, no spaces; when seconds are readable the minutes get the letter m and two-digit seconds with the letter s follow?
6h11
